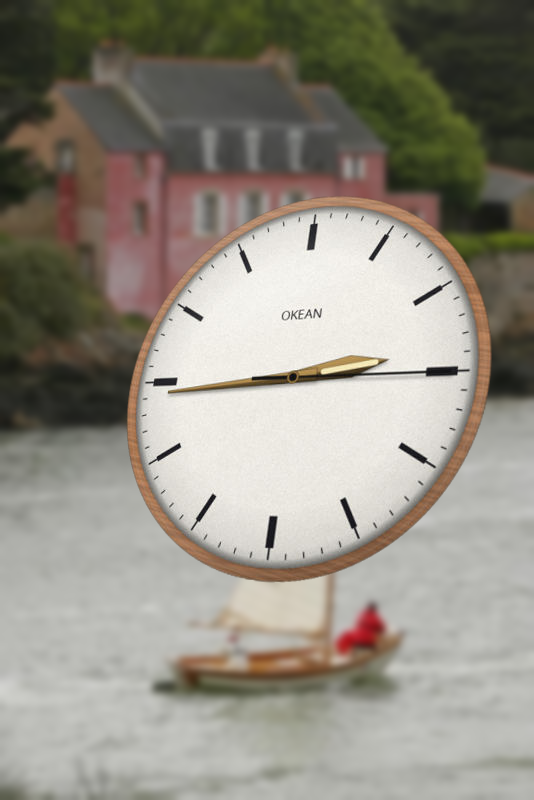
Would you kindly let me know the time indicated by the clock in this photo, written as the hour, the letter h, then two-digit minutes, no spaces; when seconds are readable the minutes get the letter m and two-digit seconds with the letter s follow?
2h44m15s
